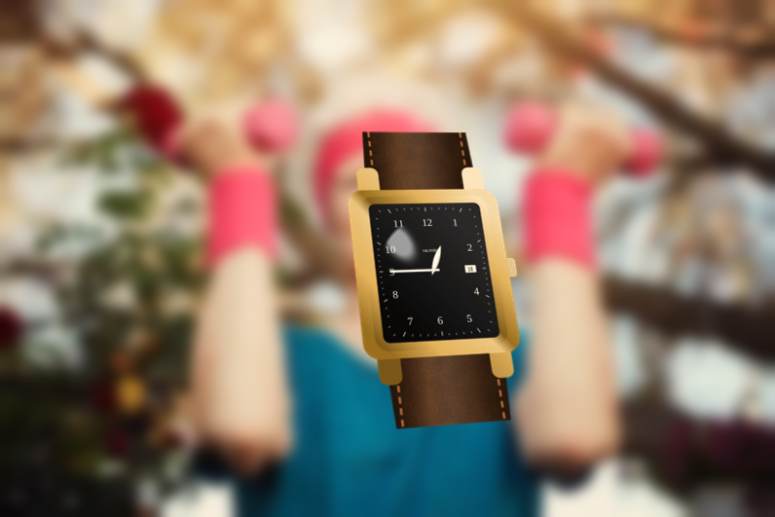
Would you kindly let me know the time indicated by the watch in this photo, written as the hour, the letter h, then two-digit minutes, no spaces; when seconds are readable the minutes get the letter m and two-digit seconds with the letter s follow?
12h45
